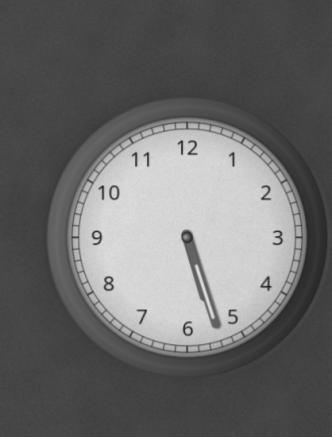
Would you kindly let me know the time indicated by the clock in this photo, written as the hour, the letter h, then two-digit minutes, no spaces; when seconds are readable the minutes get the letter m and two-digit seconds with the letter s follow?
5h27
